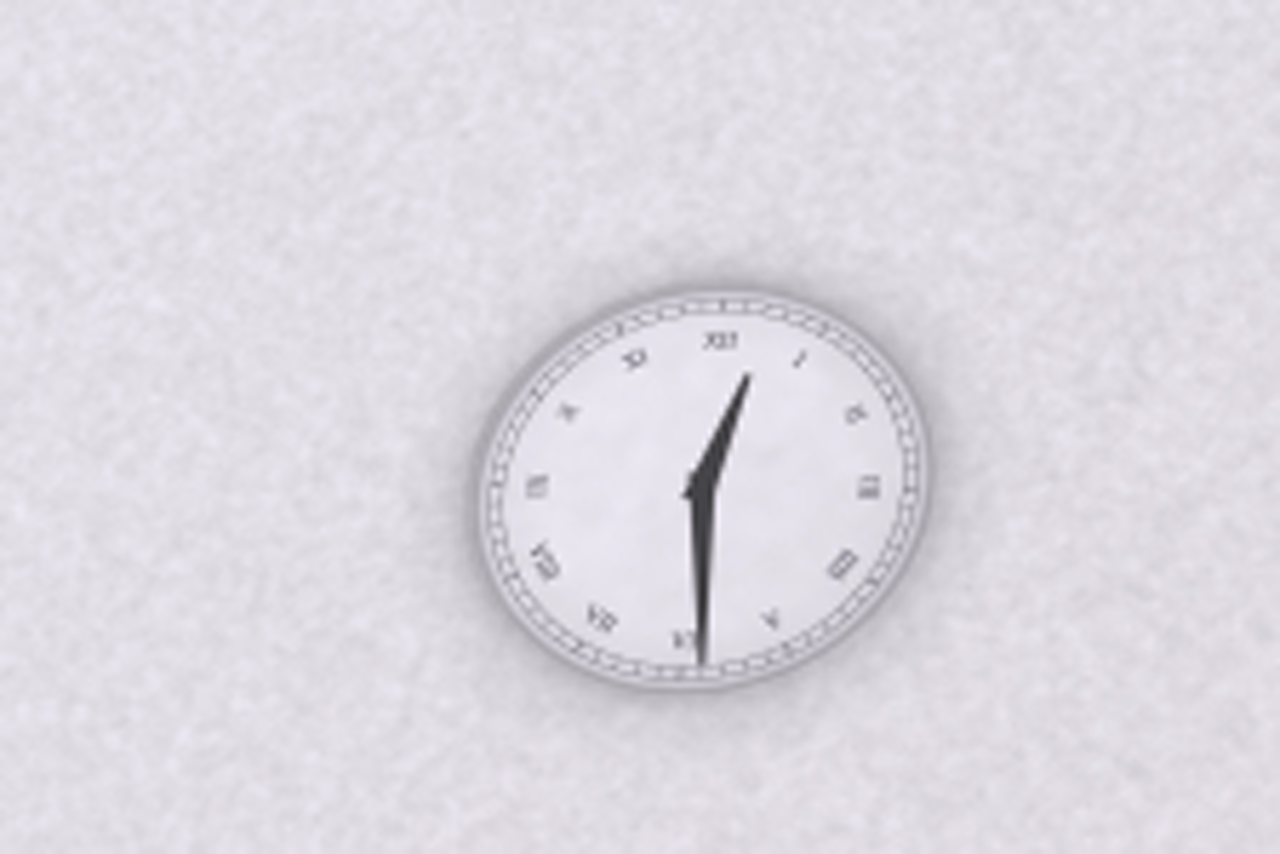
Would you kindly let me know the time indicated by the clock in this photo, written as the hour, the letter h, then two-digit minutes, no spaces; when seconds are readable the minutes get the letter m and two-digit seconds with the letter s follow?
12h29
